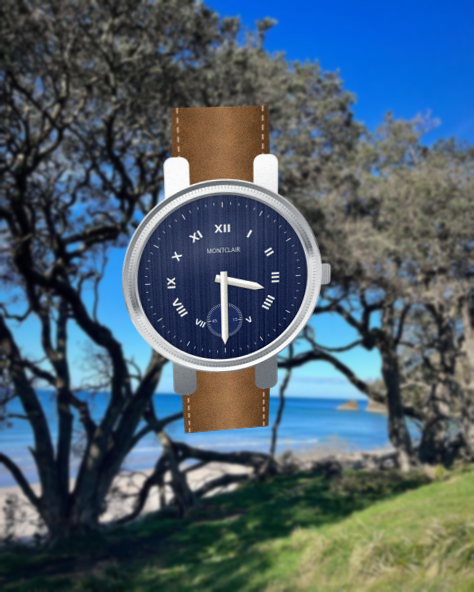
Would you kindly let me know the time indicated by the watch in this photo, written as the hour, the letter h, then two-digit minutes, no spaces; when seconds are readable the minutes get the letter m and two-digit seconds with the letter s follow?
3h30
